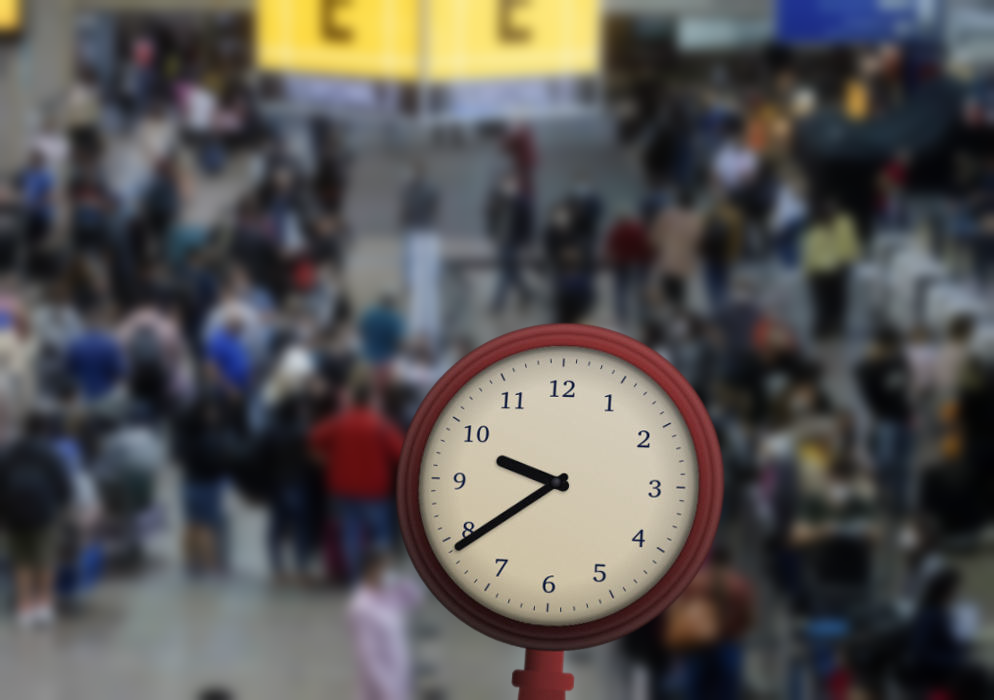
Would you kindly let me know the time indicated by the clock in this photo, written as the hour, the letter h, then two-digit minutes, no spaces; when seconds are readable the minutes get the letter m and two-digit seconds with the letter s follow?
9h39
